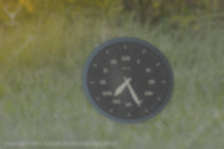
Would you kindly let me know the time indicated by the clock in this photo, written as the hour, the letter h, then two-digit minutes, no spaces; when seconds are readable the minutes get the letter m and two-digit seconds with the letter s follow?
7h26
